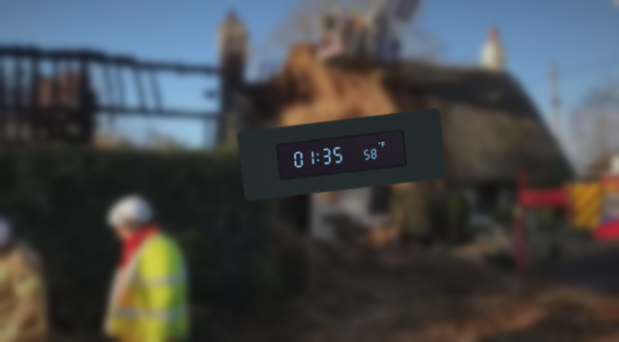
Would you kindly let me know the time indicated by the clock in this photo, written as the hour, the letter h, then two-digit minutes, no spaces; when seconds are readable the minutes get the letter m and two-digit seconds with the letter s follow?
1h35
